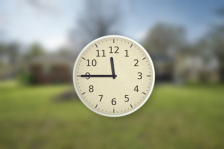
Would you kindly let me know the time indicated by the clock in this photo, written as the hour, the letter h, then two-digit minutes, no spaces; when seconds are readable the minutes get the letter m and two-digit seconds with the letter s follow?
11h45
